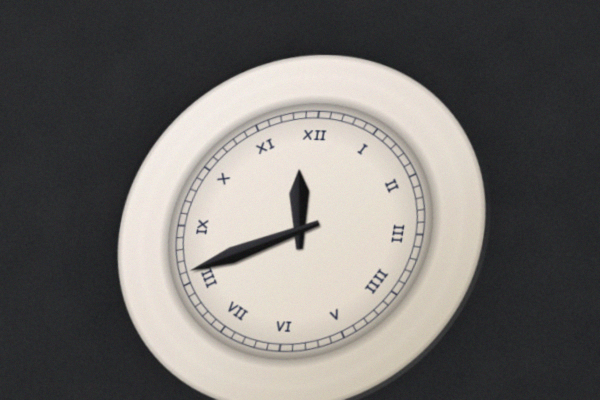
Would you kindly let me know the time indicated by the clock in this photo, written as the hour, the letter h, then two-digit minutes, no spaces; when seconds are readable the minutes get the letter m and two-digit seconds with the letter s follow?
11h41
